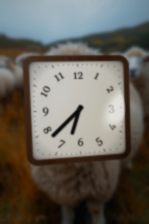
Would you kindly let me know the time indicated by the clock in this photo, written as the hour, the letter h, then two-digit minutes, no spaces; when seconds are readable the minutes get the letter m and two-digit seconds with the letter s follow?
6h38
